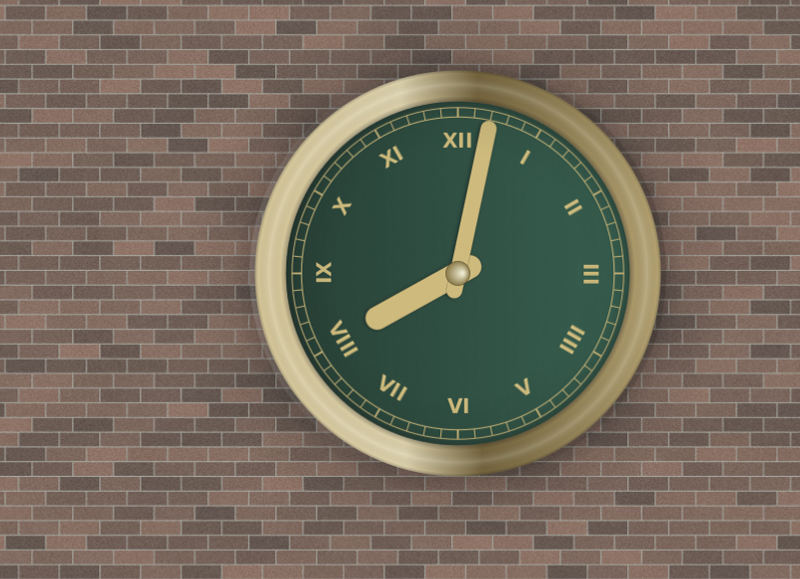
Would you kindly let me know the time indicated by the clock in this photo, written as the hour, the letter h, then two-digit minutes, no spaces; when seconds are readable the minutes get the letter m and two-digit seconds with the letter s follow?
8h02
